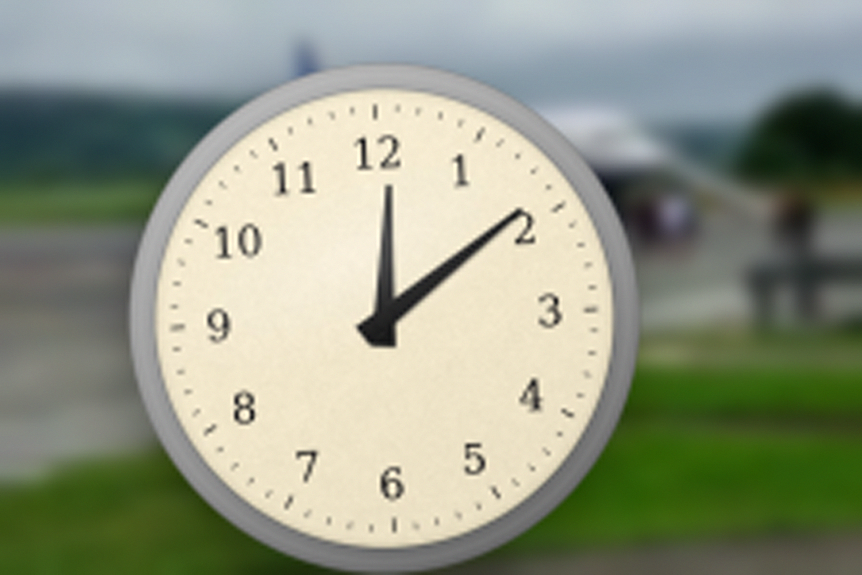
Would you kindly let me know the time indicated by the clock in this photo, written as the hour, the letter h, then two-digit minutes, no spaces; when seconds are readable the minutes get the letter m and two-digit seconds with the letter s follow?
12h09
